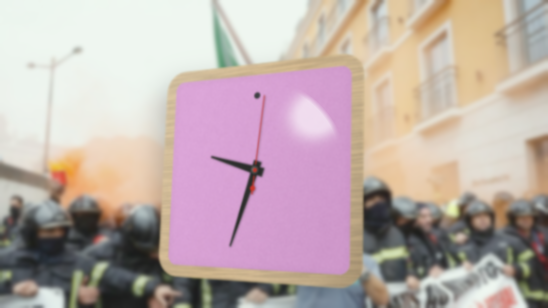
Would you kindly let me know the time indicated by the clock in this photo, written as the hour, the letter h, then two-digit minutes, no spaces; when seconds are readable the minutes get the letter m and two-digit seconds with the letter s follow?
9h33m01s
